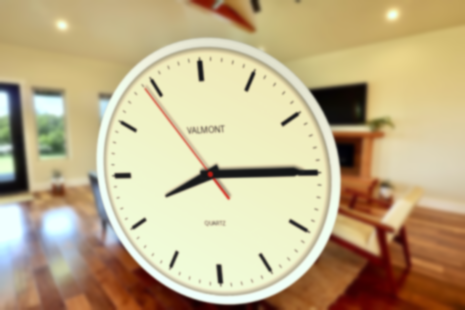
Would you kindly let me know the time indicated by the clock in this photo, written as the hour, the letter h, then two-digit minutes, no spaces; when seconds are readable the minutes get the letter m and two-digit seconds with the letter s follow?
8h14m54s
